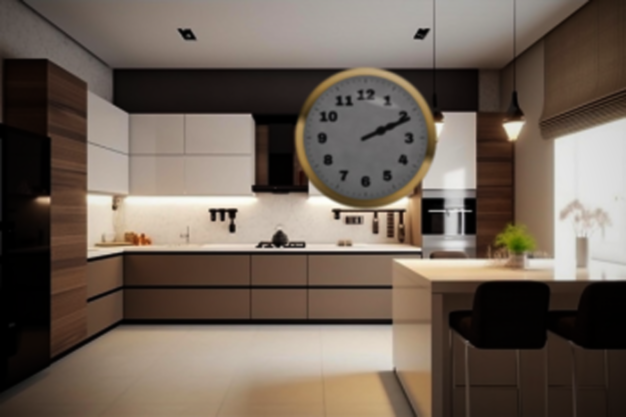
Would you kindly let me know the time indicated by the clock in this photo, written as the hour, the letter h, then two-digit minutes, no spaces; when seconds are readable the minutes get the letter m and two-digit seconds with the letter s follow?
2h11
